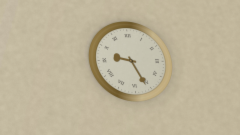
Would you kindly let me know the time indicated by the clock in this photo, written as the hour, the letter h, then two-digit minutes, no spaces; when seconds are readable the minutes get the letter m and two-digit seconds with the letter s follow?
9h26
